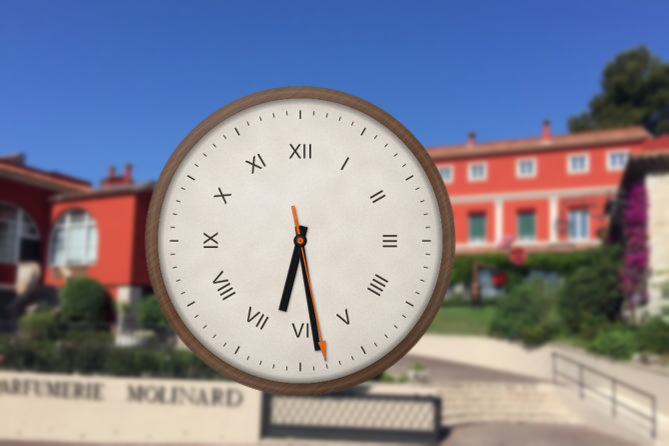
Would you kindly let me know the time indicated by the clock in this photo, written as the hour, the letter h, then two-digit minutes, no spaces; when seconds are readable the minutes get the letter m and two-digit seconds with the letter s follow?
6h28m28s
